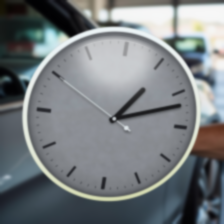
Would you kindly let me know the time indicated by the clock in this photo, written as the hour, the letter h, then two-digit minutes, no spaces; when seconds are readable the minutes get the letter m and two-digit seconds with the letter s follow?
1h11m50s
